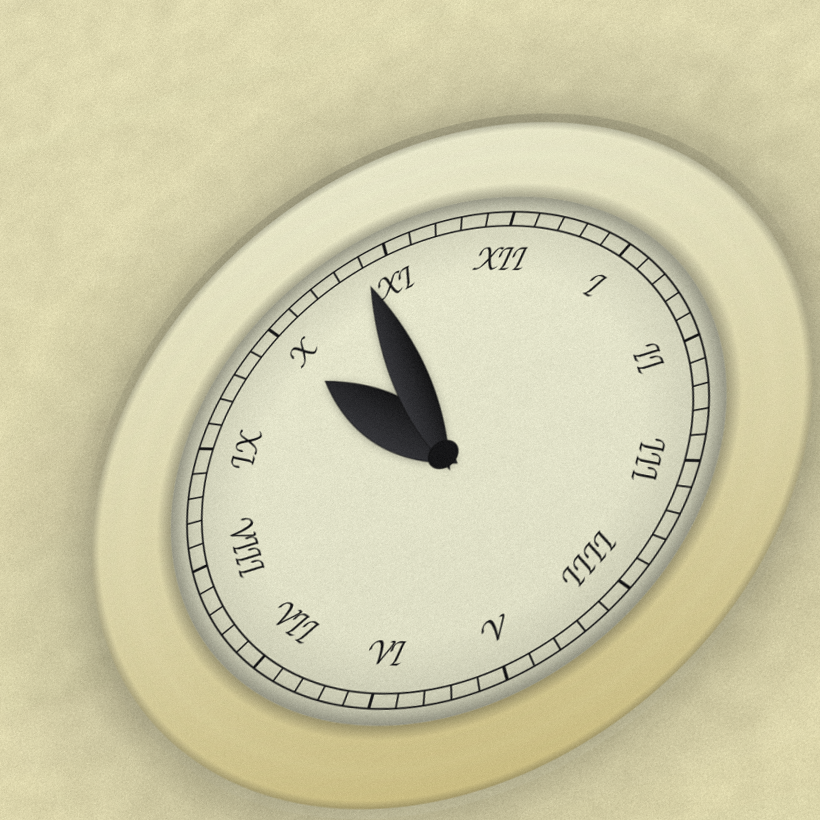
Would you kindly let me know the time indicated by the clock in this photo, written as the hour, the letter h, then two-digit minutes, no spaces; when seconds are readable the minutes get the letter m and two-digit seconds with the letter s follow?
9h54
